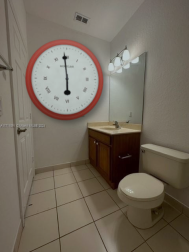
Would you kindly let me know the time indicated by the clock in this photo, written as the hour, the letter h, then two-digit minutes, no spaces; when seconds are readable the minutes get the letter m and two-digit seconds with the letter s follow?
5h59
